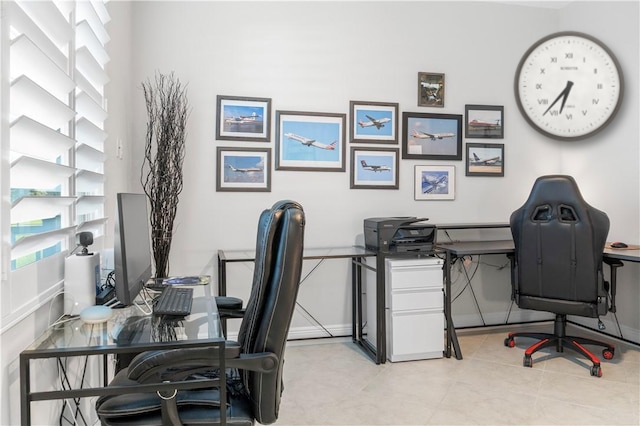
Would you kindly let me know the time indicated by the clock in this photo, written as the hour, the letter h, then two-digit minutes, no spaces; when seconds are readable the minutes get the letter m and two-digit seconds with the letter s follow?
6h37
